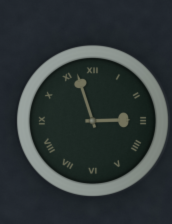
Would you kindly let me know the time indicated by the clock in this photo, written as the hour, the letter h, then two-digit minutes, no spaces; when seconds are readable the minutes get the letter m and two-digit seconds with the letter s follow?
2h57
